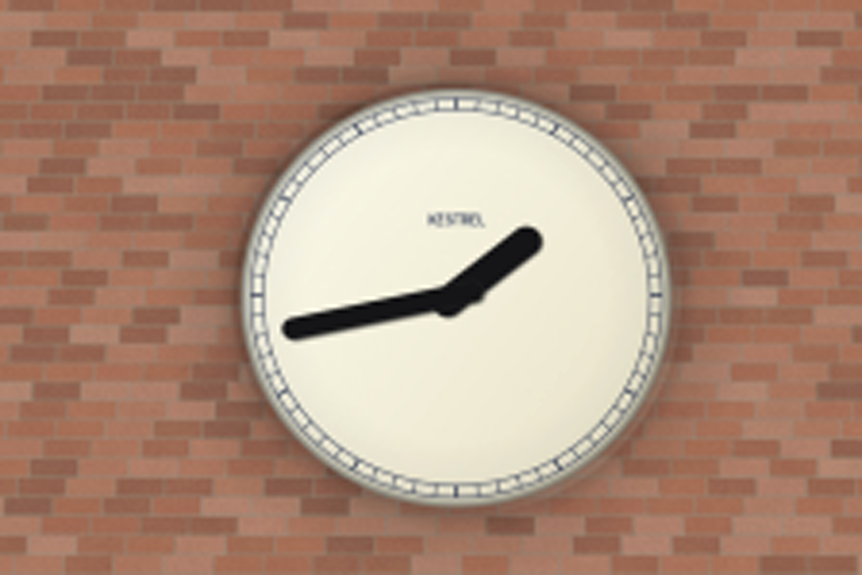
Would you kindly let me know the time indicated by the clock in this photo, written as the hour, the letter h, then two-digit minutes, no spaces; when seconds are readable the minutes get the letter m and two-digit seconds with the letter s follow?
1h43
